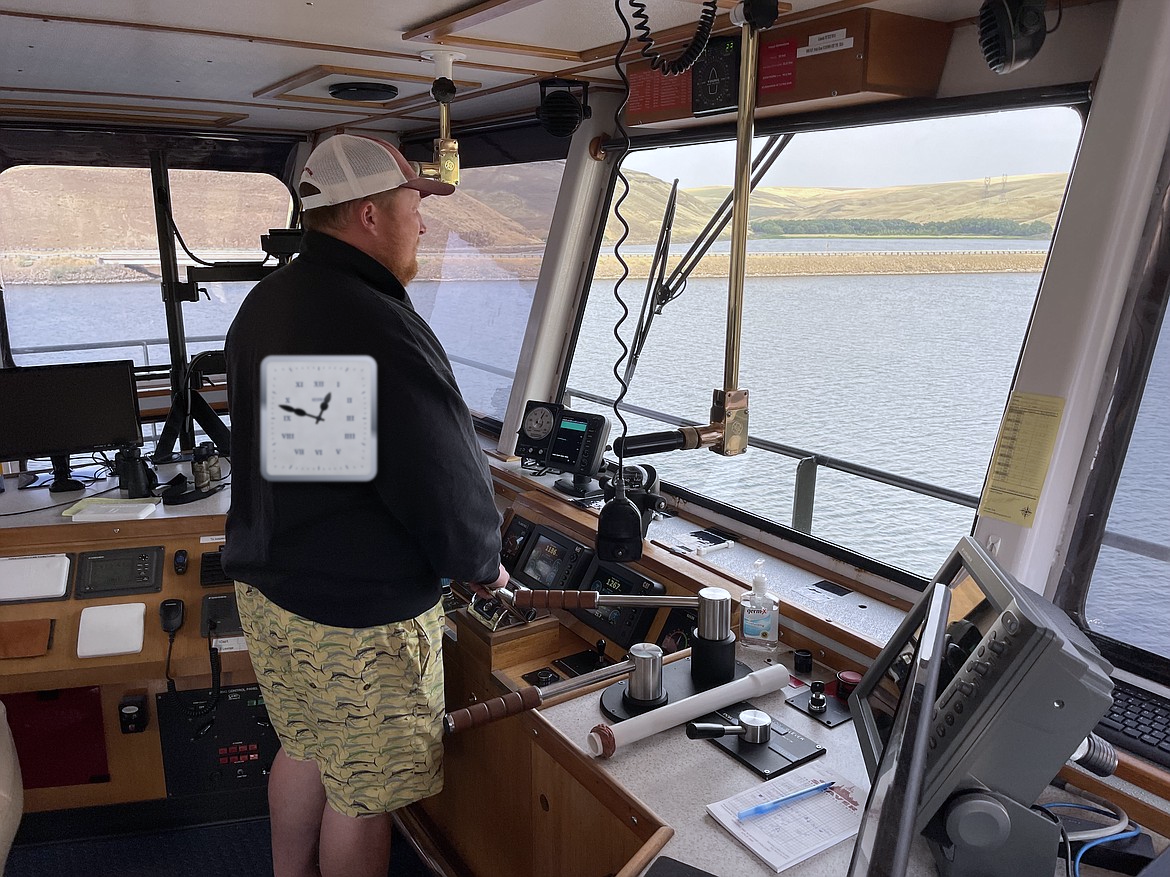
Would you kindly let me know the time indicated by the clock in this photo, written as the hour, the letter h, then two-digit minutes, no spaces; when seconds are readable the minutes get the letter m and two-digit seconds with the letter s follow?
12h48
